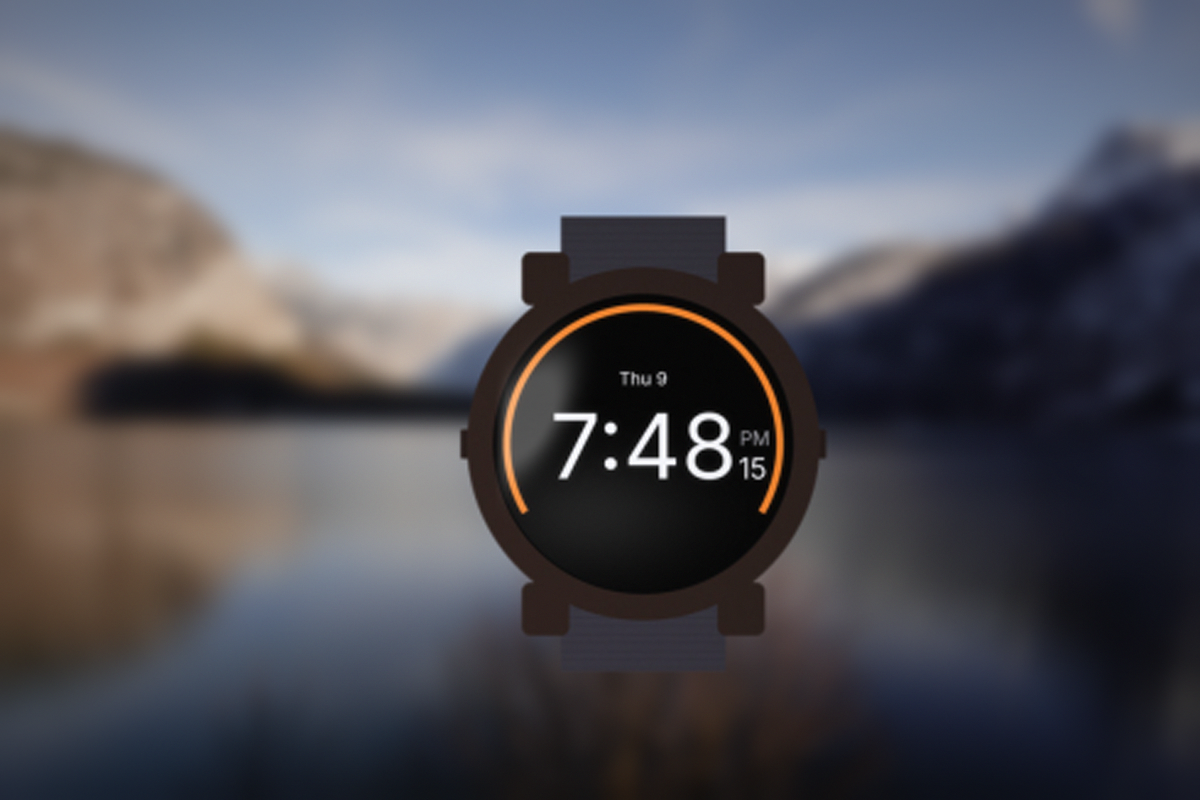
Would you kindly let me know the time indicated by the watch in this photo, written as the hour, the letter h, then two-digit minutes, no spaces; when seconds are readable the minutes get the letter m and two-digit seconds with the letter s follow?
7h48m15s
